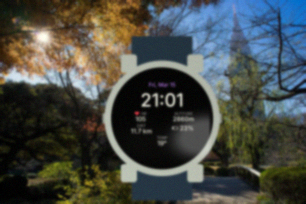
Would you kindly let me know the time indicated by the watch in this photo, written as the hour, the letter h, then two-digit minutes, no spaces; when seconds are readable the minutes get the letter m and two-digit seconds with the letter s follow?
21h01
